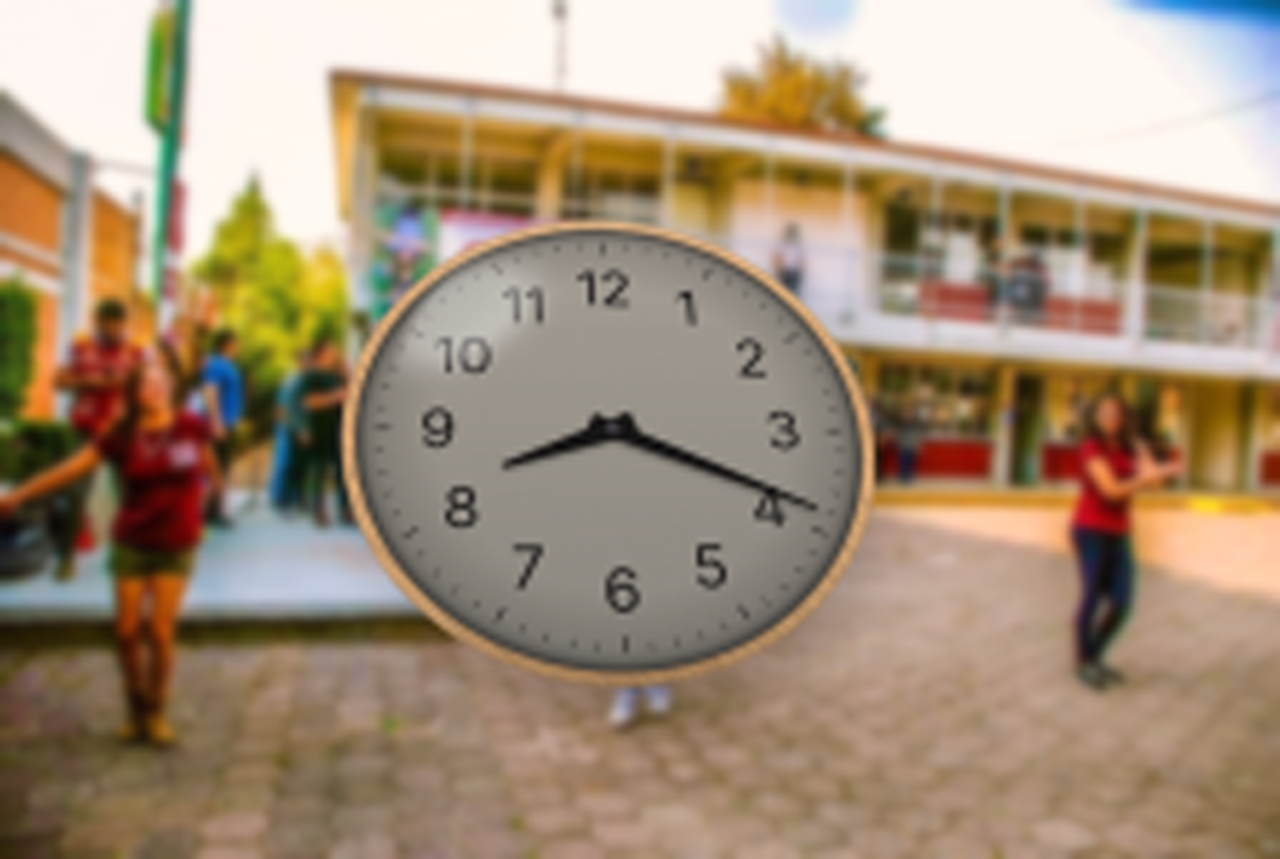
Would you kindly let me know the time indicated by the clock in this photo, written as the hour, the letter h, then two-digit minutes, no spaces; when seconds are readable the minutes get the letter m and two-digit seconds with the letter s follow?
8h19
